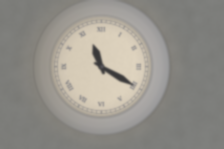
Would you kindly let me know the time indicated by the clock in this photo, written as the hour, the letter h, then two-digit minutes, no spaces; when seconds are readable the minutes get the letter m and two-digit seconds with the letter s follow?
11h20
